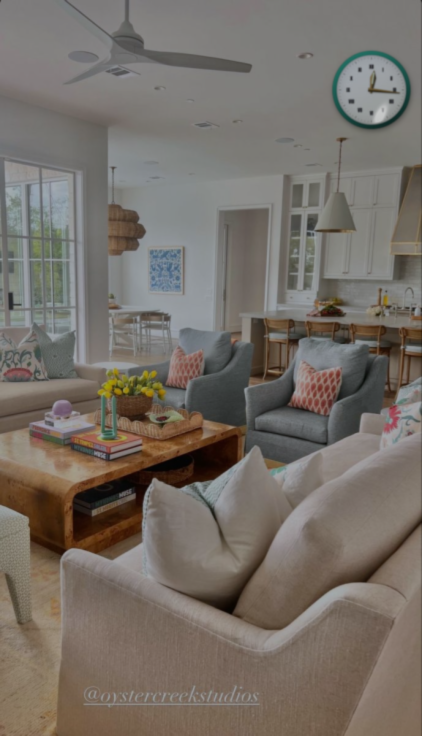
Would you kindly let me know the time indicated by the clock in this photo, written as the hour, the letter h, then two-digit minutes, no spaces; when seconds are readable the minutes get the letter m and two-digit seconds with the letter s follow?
12h16
